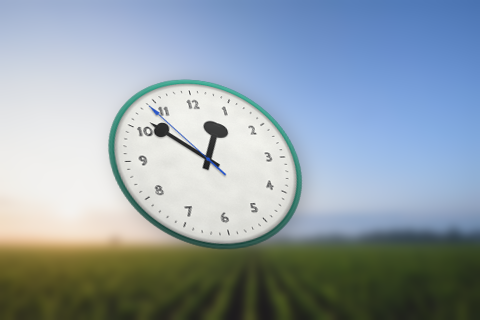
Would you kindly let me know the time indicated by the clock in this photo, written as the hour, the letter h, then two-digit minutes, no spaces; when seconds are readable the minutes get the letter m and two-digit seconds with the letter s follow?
12h51m54s
